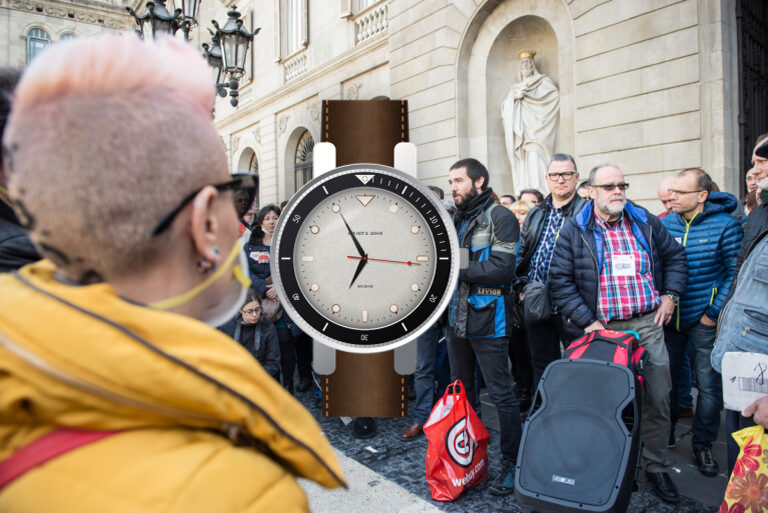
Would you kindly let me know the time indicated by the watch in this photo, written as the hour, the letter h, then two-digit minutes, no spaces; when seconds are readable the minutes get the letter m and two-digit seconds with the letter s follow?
6h55m16s
